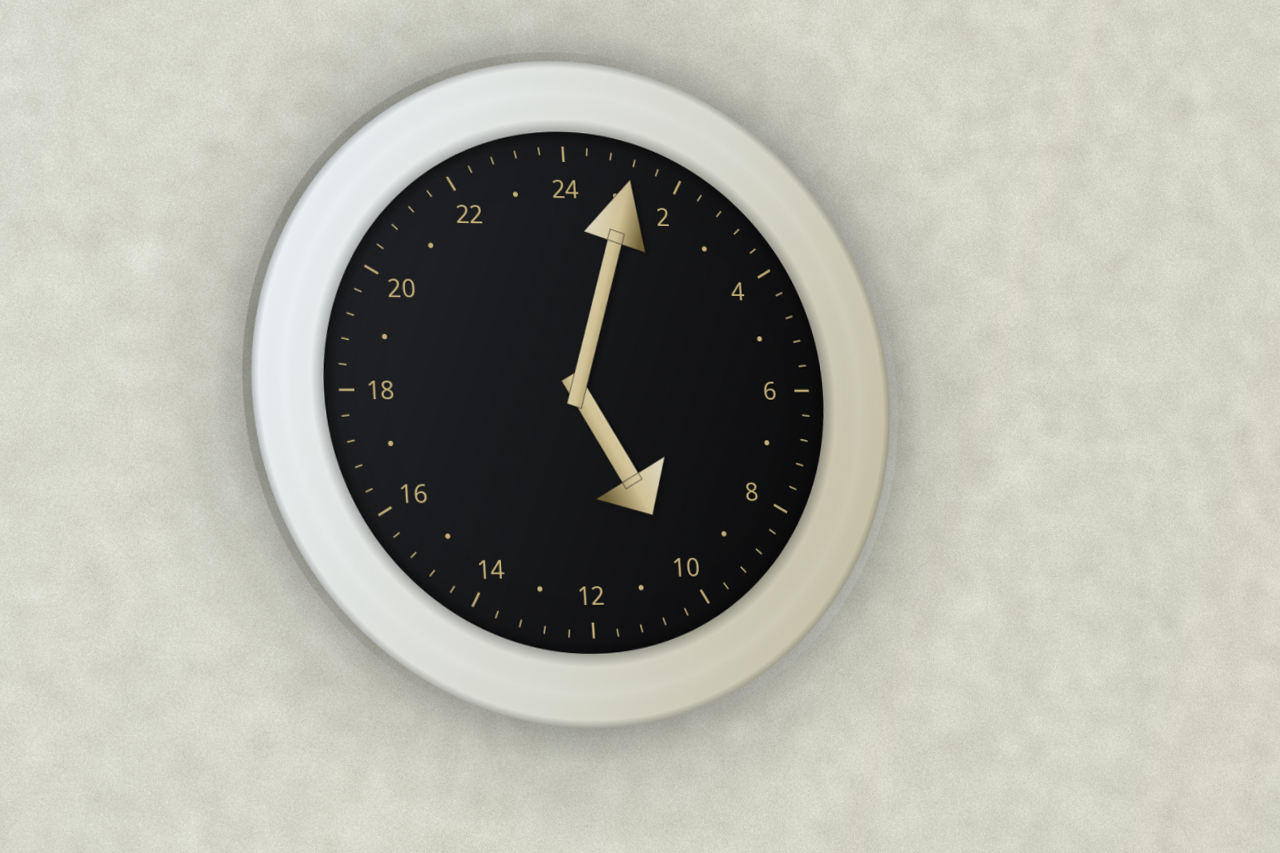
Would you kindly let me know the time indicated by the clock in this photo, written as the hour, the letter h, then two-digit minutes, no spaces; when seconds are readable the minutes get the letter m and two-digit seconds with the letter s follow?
10h03
